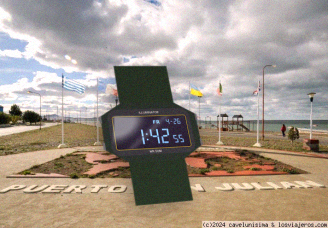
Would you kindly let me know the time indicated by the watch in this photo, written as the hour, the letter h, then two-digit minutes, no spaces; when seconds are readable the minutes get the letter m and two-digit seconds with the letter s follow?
1h42m55s
